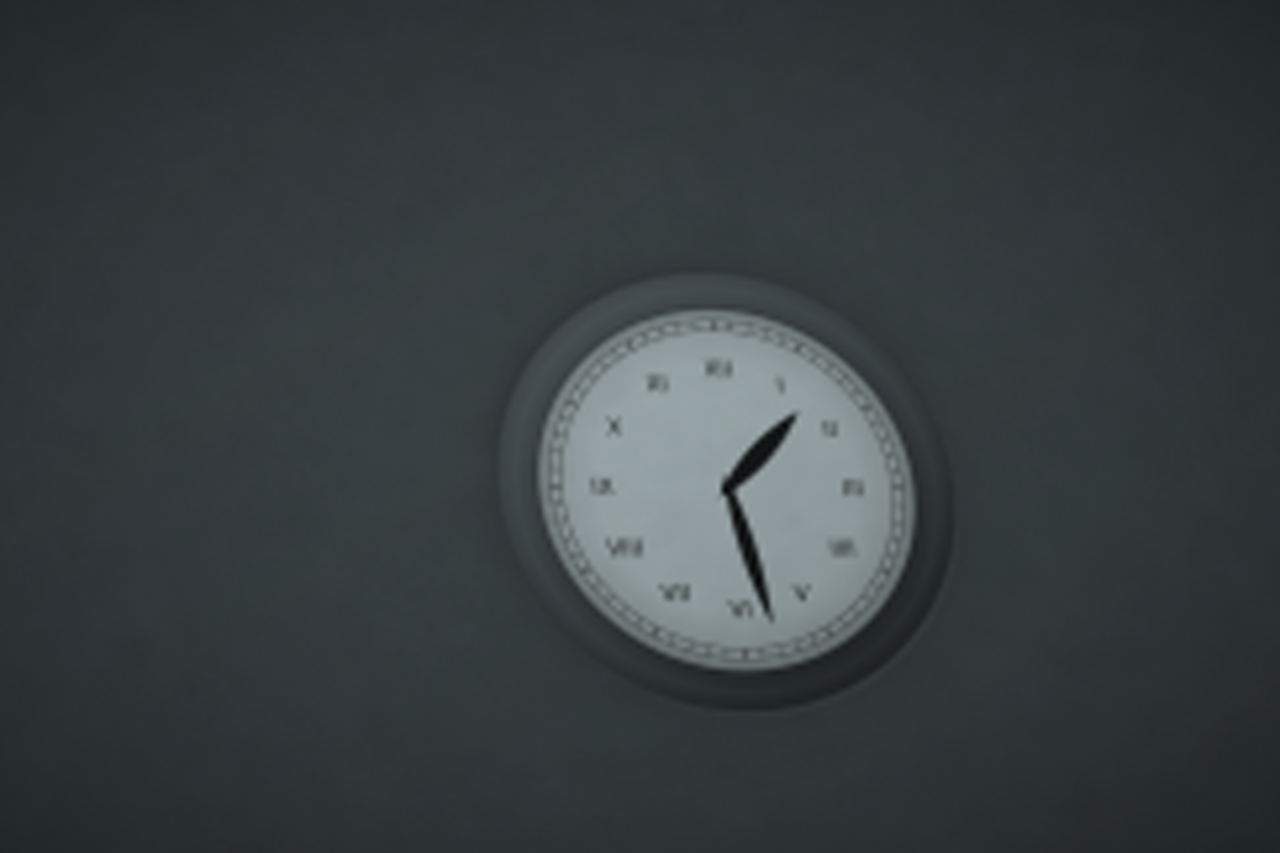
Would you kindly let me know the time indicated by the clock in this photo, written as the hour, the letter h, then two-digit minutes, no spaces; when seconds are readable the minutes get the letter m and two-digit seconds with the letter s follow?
1h28
